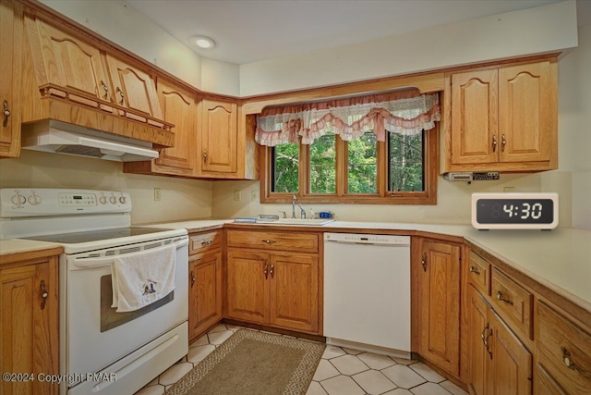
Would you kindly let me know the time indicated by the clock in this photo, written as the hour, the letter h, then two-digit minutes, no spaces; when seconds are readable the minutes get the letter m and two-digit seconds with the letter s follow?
4h30
